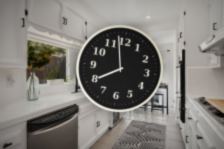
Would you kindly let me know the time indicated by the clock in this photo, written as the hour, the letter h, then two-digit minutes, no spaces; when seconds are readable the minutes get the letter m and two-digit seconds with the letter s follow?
7h58
